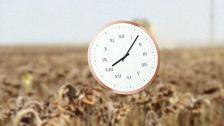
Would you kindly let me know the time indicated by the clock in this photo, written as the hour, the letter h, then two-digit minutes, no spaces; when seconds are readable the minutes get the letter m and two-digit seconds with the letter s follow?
8h07
